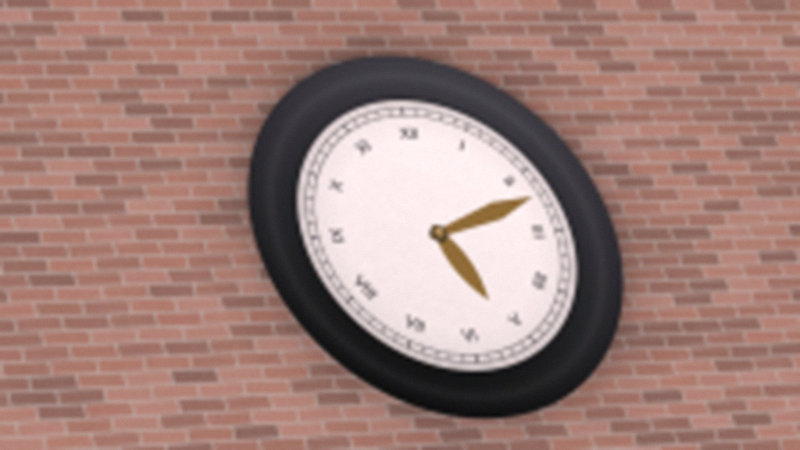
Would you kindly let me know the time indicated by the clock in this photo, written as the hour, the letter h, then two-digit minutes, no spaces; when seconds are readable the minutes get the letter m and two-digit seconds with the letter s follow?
5h12
